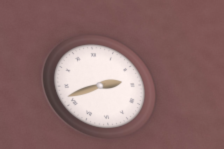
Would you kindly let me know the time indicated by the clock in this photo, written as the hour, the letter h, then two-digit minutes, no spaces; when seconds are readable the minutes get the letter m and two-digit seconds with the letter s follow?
2h42
